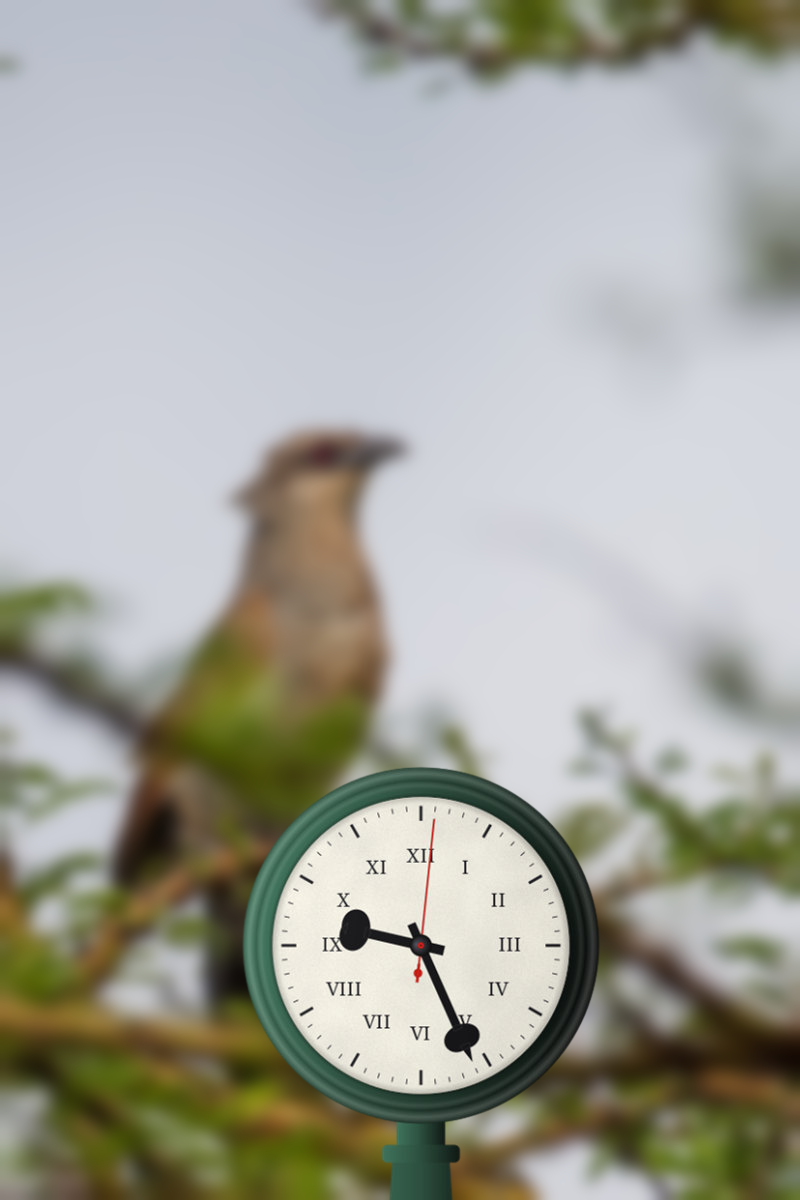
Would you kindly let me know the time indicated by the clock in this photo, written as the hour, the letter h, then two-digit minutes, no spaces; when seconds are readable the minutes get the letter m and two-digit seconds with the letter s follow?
9h26m01s
